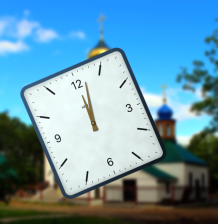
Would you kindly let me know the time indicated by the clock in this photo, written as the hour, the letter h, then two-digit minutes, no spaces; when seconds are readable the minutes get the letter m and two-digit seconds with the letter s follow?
12h02
